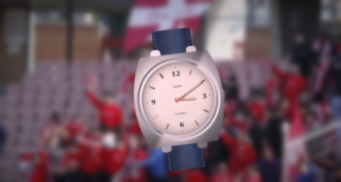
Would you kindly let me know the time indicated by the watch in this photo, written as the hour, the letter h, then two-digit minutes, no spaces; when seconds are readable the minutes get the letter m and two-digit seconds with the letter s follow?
3h10
